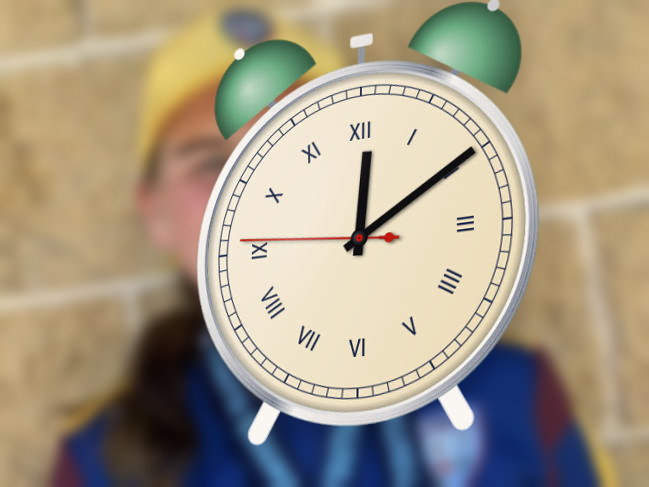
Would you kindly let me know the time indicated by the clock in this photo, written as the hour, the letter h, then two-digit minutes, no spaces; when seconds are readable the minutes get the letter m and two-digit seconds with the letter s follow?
12h09m46s
